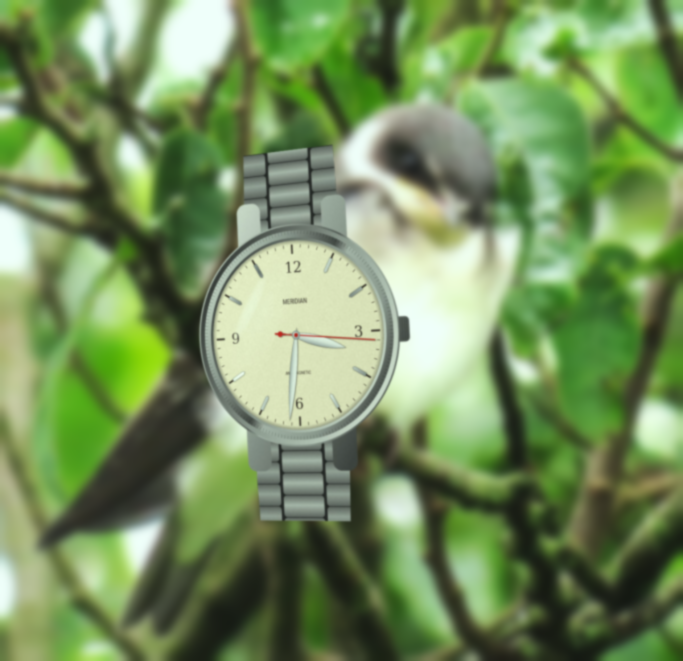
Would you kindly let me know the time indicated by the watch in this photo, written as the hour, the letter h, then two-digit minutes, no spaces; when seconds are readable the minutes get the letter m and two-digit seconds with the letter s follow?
3h31m16s
